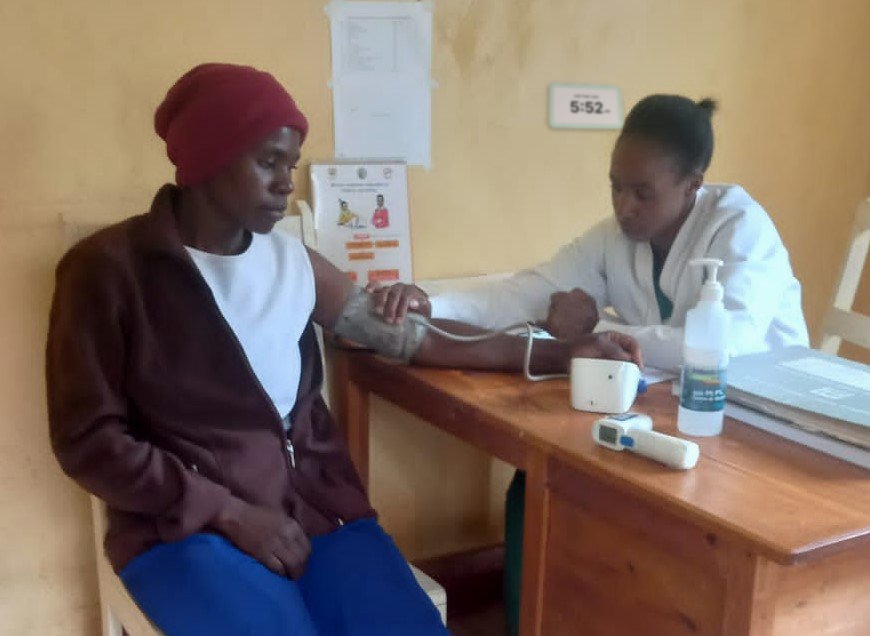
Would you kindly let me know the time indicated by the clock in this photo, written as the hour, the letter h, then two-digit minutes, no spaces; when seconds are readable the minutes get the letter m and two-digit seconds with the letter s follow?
5h52
